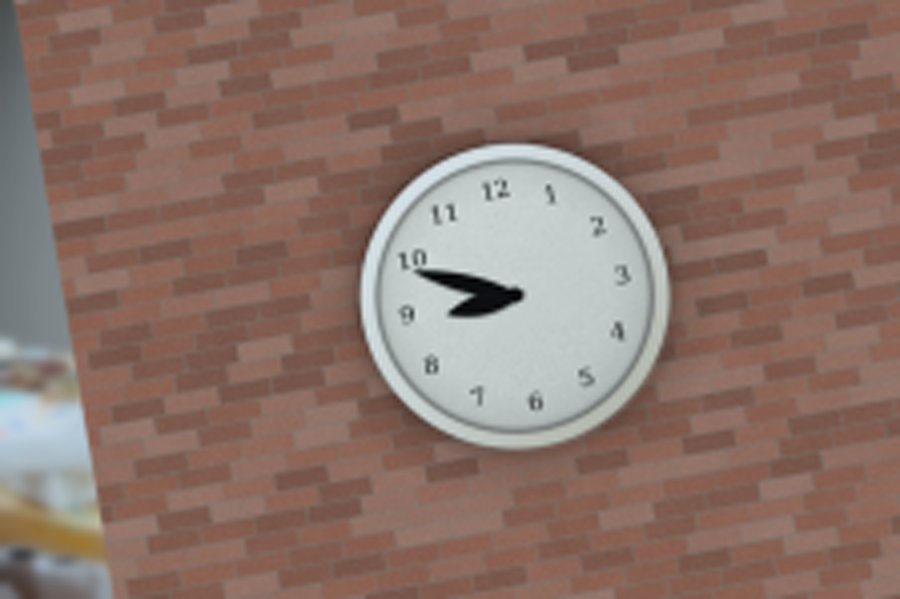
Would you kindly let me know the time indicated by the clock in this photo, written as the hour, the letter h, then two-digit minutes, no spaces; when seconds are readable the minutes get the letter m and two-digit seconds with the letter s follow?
8h49
